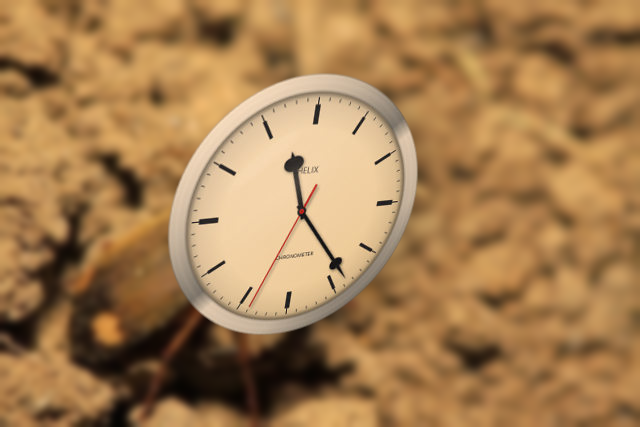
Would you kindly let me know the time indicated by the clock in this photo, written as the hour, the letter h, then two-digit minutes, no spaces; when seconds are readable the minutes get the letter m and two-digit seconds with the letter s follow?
11h23m34s
